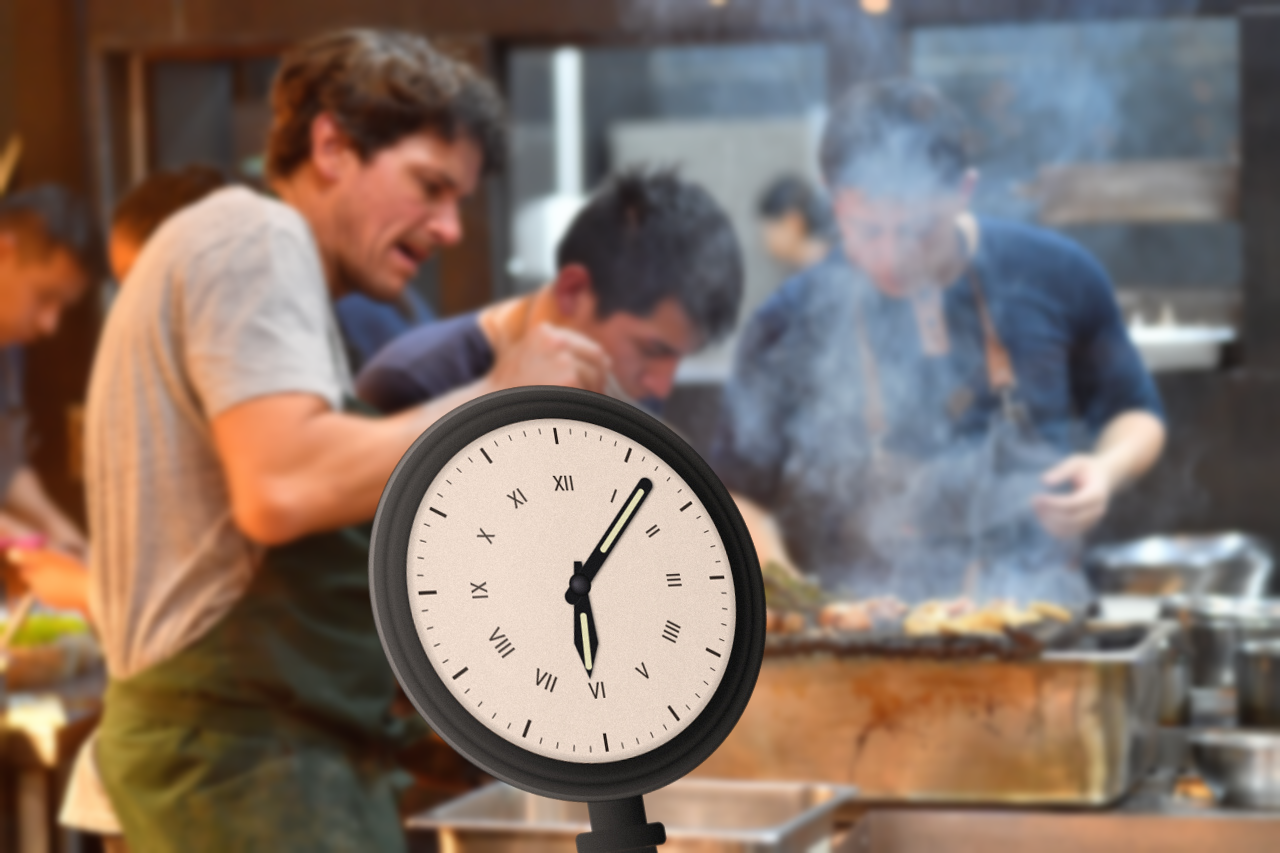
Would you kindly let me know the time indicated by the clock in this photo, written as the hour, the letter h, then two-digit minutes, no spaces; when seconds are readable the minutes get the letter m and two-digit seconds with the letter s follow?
6h07
